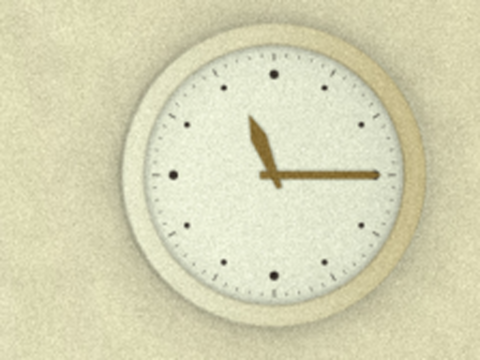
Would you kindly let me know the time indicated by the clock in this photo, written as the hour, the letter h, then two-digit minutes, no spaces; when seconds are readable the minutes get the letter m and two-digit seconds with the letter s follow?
11h15
